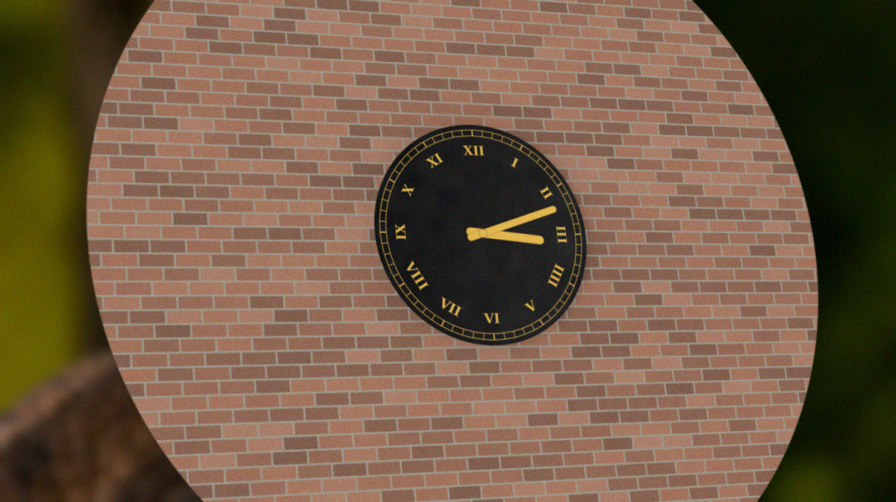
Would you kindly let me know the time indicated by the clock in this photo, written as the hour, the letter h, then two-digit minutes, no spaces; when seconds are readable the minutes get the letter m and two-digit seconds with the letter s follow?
3h12
